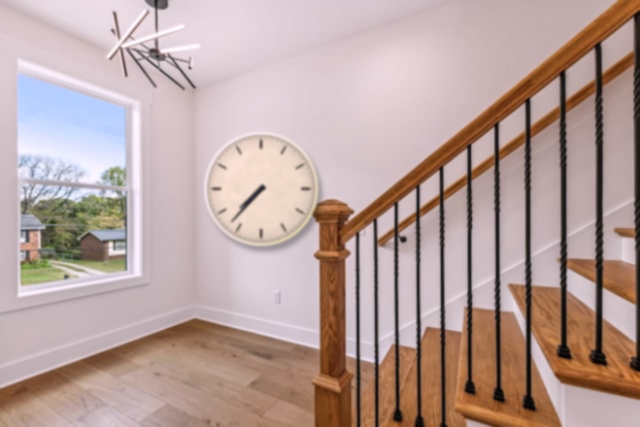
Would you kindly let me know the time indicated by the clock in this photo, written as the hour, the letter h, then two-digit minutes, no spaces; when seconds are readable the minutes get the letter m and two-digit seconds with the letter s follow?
7h37
